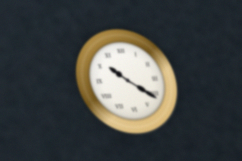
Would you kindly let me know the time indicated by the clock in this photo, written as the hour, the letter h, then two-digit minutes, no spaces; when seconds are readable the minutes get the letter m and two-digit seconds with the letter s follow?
10h21
